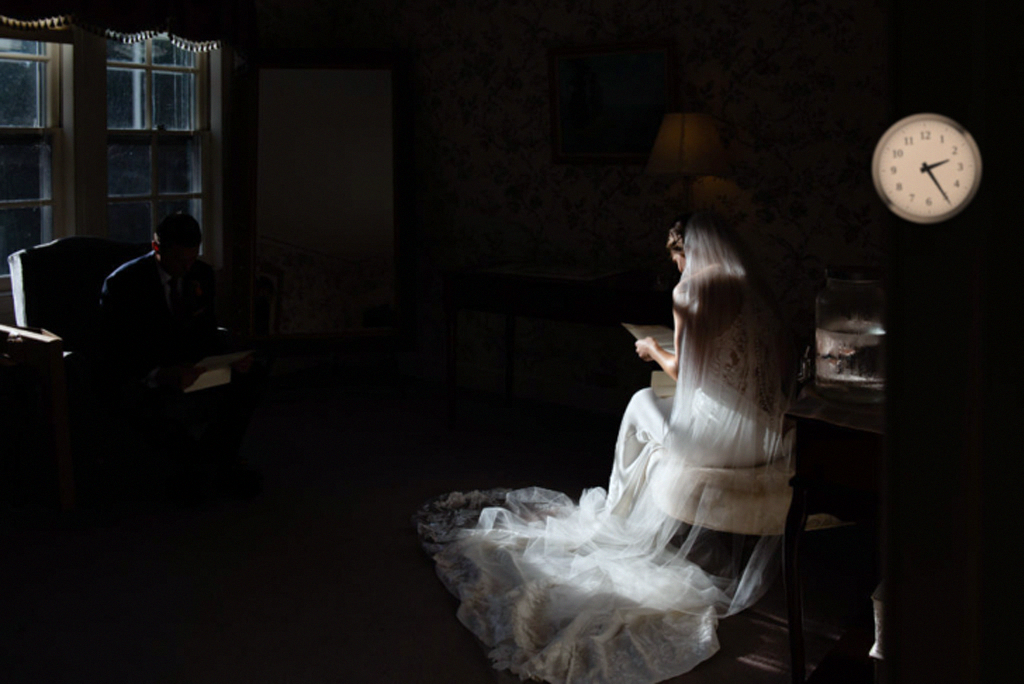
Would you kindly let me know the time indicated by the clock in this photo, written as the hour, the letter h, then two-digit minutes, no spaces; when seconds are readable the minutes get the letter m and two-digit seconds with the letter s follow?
2h25
